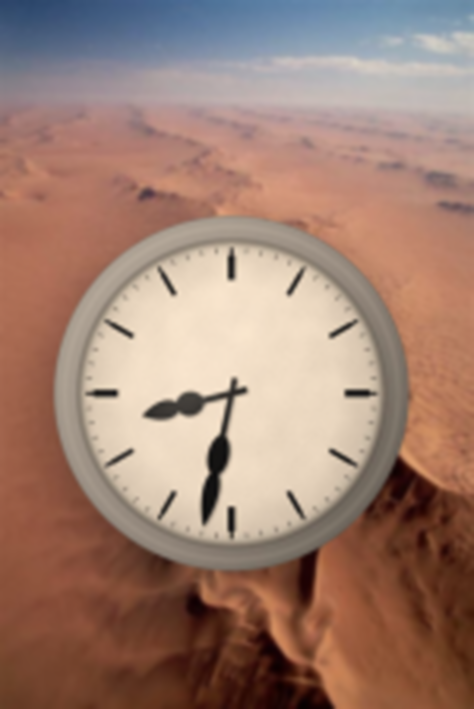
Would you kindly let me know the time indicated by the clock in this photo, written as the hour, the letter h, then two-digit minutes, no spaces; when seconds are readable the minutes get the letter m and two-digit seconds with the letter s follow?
8h32
